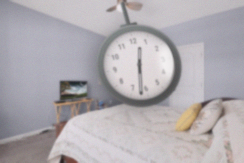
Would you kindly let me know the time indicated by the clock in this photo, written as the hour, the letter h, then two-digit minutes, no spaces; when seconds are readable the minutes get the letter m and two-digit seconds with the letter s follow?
12h32
